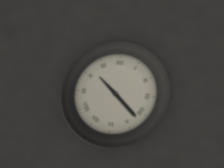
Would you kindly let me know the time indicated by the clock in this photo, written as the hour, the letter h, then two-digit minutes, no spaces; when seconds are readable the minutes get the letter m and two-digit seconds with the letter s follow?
10h22
